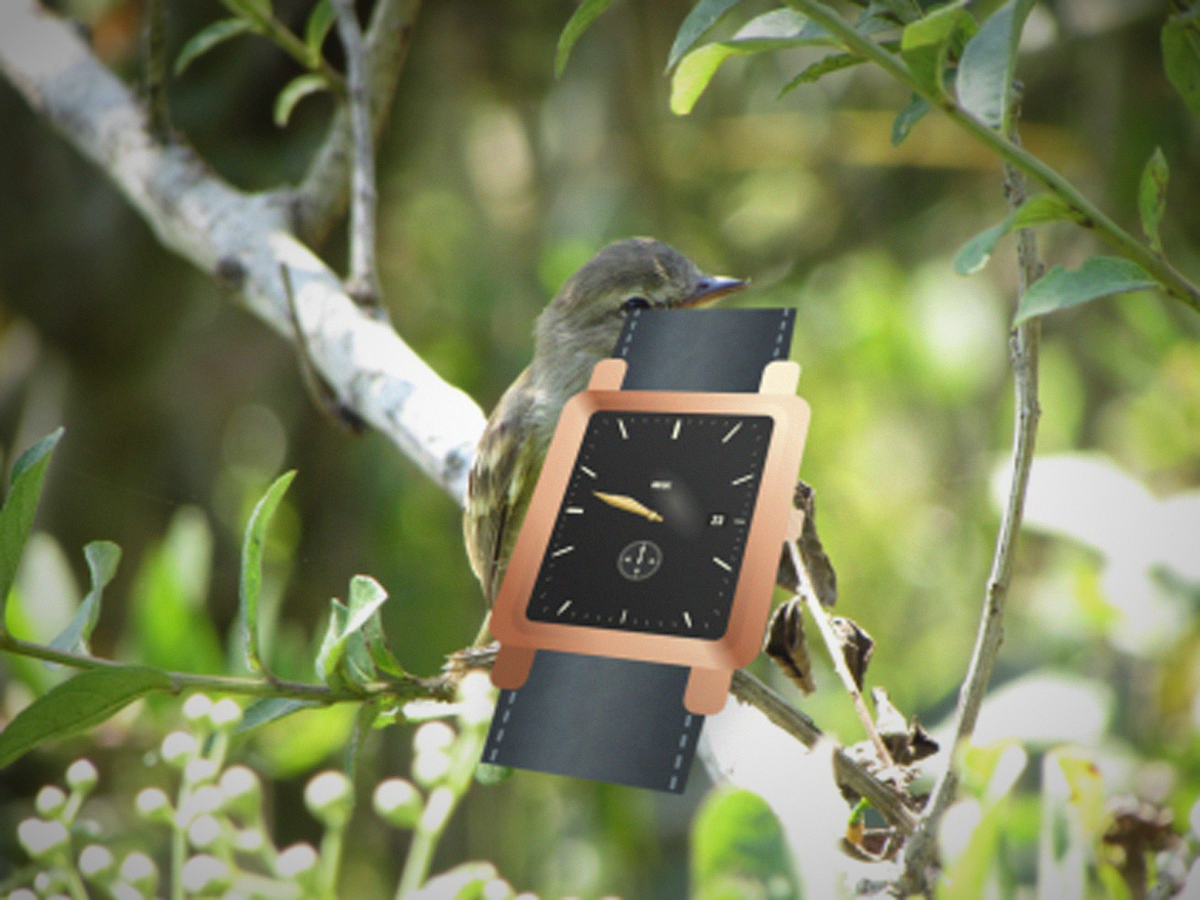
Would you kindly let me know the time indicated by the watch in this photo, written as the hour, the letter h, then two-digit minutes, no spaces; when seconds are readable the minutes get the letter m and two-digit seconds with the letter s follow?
9h48
